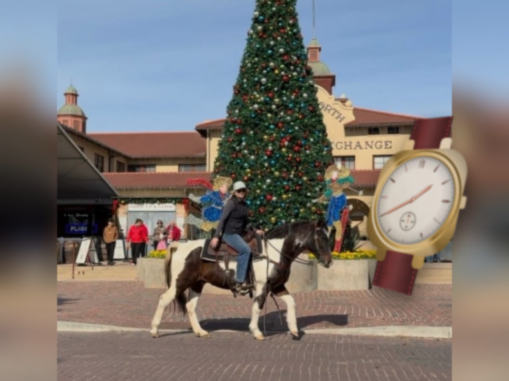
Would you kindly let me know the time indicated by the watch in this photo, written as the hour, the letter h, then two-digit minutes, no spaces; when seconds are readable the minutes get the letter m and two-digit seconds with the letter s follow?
1h40
